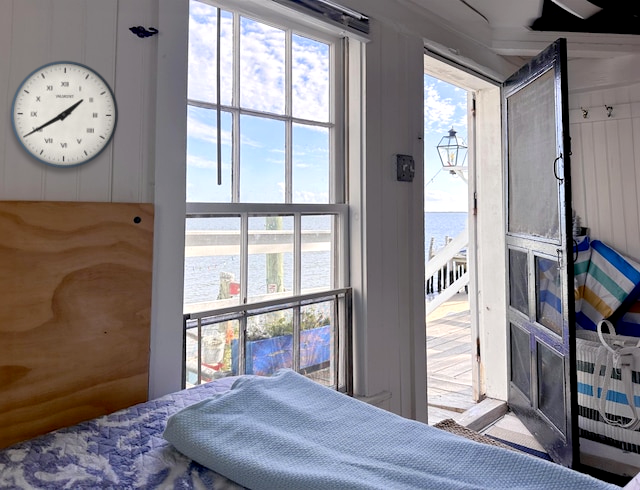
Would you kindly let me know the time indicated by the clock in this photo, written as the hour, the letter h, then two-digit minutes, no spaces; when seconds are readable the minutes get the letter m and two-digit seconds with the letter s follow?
1h40
